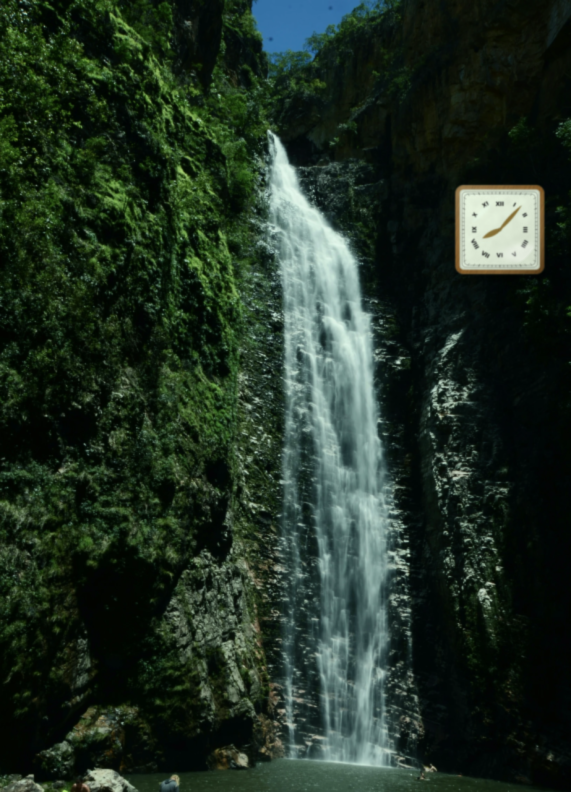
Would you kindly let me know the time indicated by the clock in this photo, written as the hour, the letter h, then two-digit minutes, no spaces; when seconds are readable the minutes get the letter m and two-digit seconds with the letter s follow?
8h07
